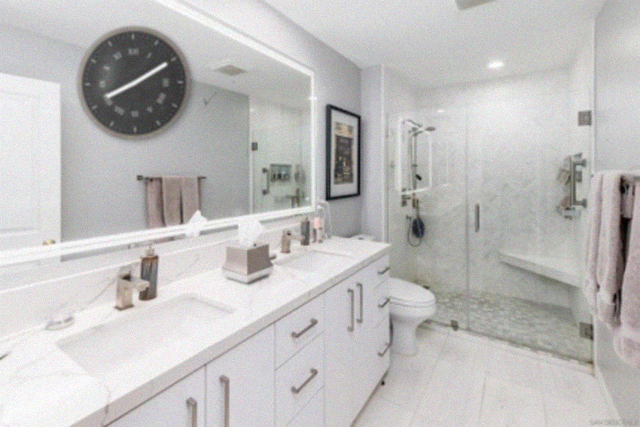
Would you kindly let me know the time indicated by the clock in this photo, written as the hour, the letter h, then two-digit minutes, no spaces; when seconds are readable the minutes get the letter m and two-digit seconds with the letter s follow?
8h10
